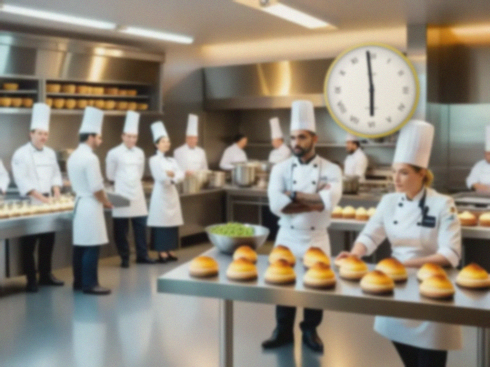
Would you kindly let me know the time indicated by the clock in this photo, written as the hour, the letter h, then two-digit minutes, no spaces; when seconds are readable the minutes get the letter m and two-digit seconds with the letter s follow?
5h59
